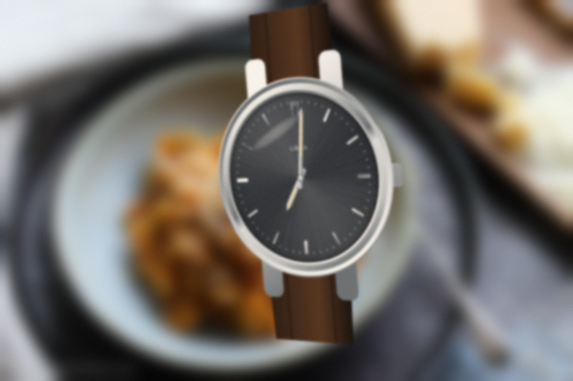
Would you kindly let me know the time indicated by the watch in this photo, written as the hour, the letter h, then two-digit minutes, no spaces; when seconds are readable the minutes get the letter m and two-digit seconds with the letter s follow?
7h01
